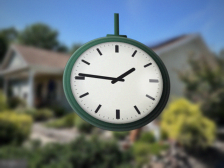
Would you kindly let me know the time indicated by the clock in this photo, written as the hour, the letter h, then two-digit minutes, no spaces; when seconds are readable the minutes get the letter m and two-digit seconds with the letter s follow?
1h46
